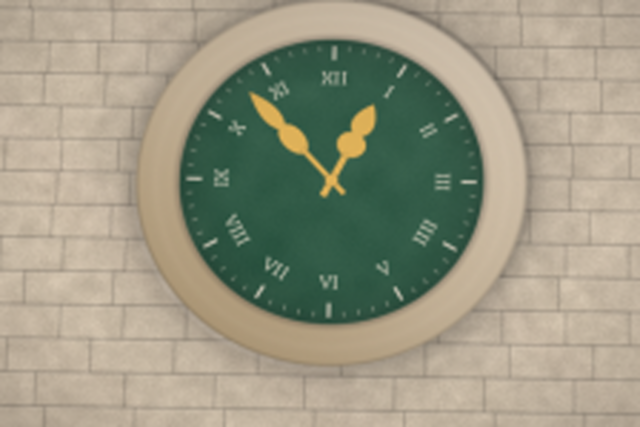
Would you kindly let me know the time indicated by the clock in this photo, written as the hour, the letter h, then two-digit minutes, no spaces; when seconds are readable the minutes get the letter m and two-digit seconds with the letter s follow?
12h53
